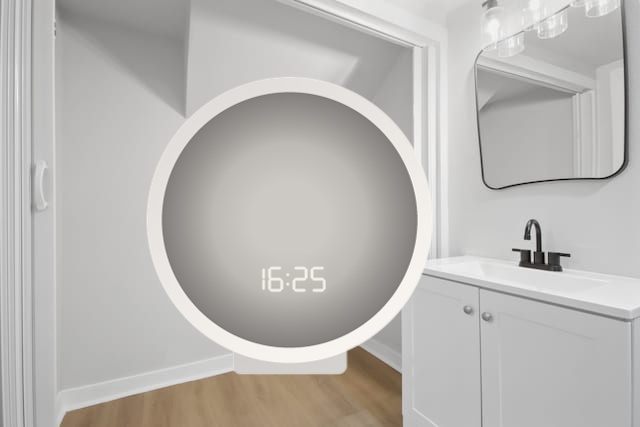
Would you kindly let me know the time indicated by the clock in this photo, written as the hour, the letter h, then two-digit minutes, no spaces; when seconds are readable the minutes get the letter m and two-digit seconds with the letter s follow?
16h25
